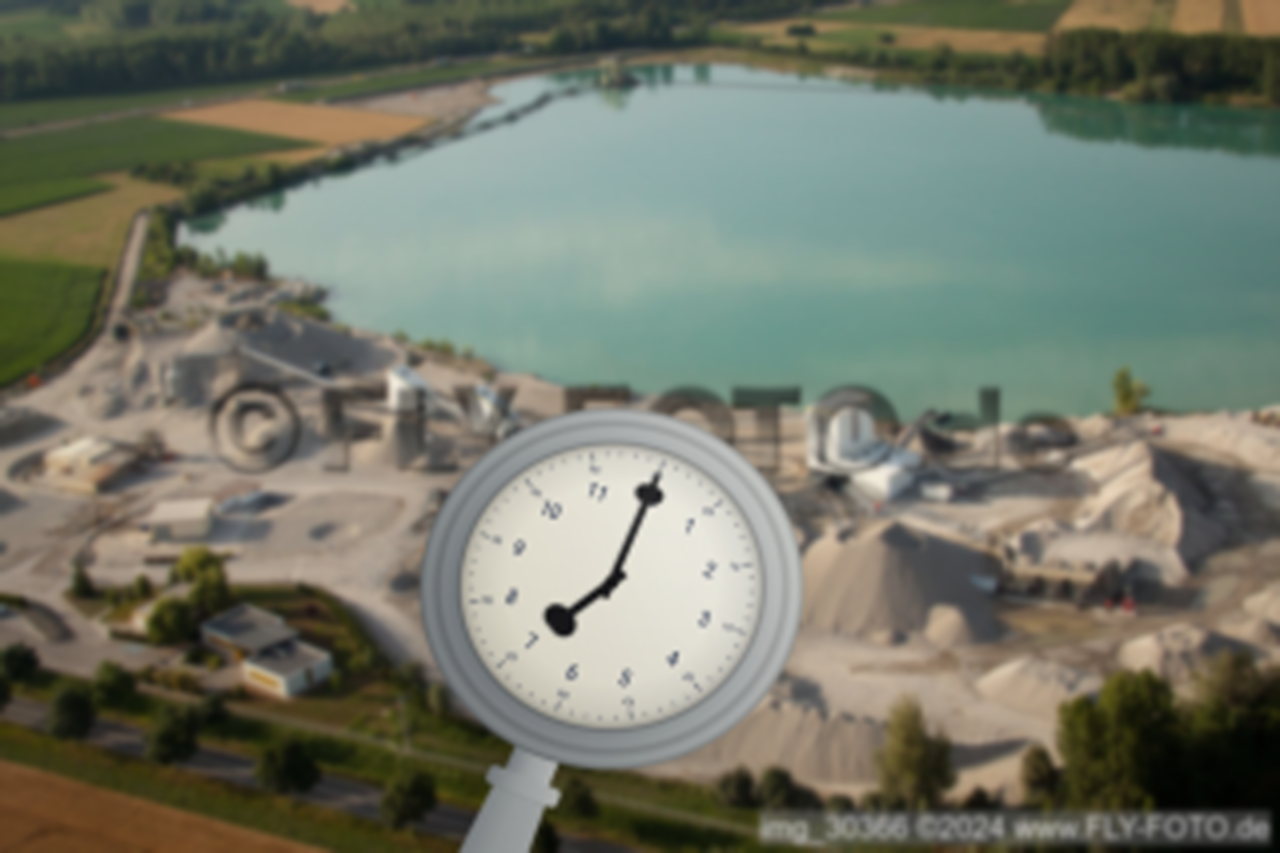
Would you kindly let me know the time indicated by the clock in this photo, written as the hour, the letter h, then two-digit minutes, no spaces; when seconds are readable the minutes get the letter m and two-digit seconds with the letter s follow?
7h00
